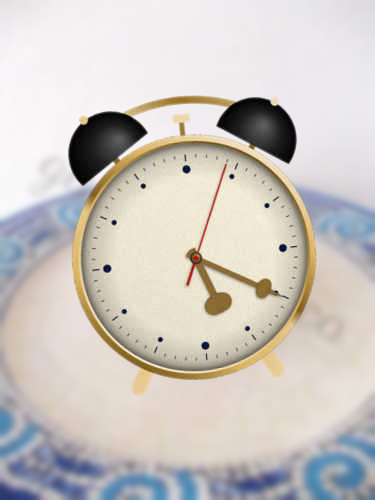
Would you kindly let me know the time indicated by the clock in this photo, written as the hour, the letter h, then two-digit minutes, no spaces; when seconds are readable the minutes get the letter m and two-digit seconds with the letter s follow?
5h20m04s
